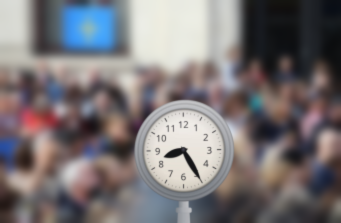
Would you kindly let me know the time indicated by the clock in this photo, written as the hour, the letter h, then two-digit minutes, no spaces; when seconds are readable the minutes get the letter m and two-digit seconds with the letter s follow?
8h25
